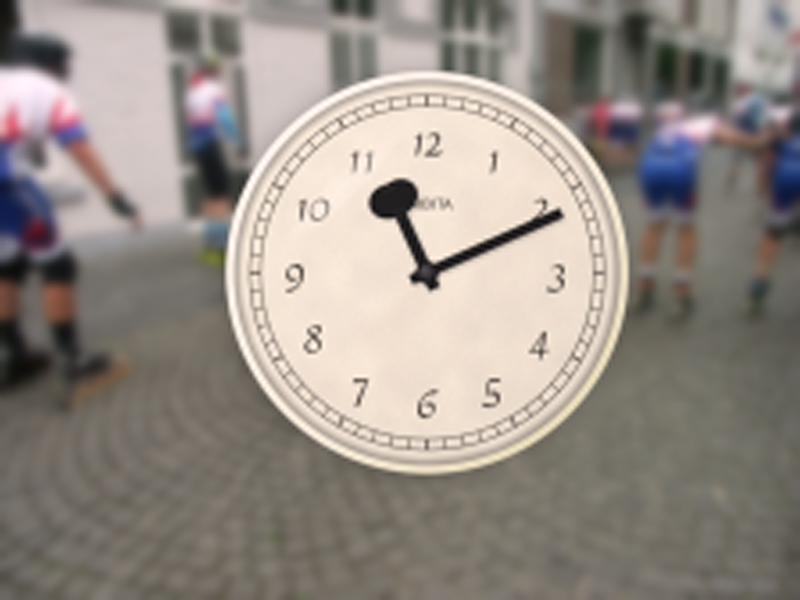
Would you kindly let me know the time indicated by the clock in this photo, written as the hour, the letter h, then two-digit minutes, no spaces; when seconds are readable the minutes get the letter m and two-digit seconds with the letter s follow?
11h11
